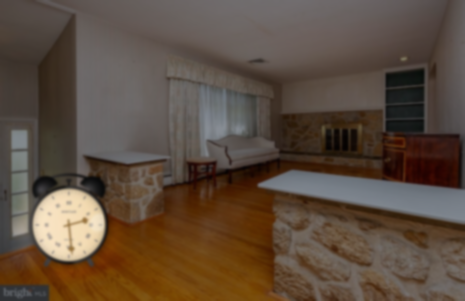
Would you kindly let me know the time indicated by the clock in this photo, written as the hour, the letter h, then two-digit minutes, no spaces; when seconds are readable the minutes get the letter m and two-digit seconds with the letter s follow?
2h29
